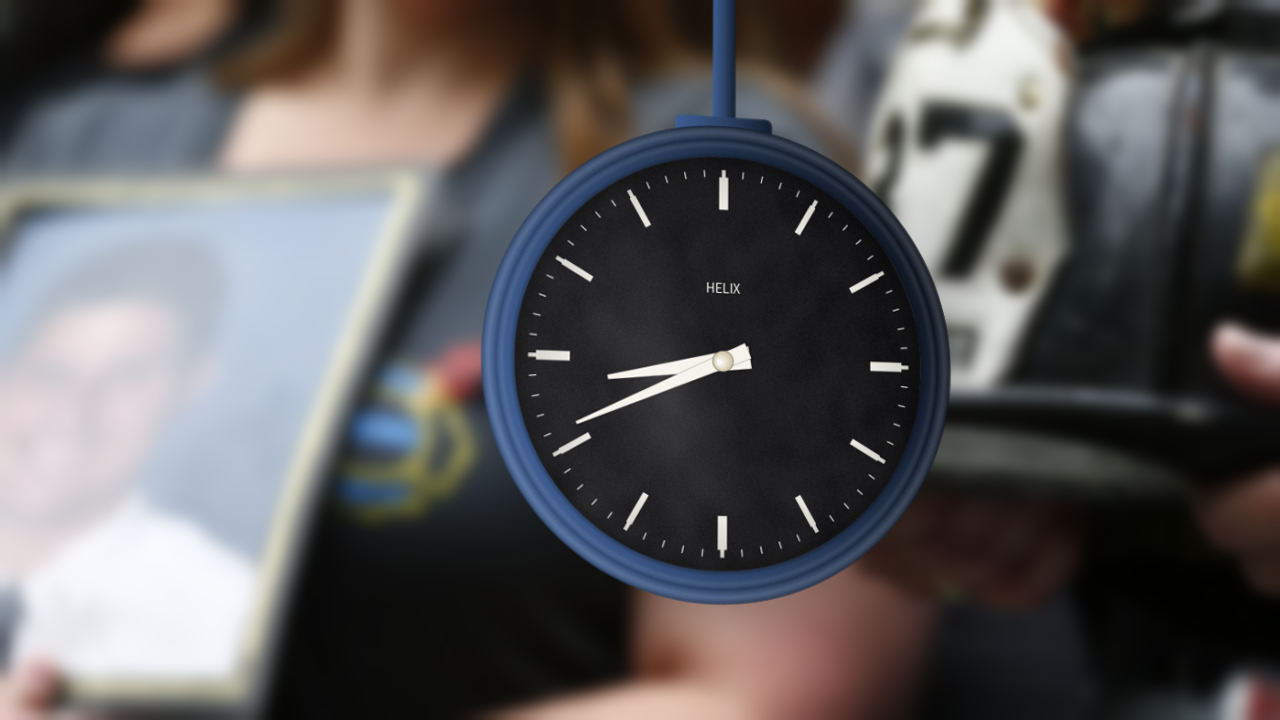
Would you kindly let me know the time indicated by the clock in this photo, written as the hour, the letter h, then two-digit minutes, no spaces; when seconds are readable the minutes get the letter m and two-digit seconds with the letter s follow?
8h41
